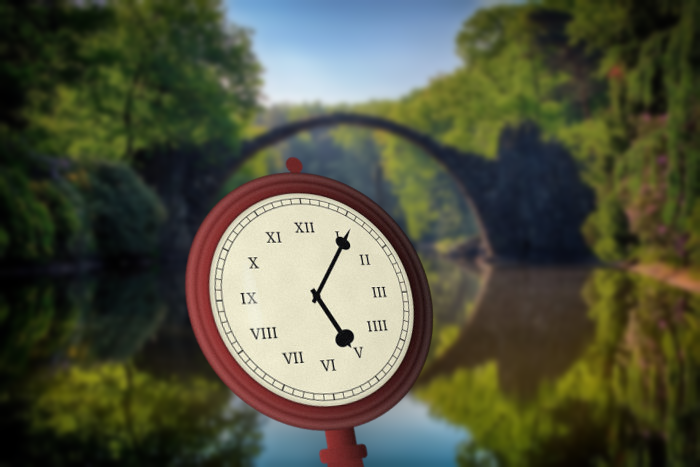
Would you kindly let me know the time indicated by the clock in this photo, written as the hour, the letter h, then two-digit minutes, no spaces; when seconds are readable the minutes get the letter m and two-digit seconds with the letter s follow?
5h06
